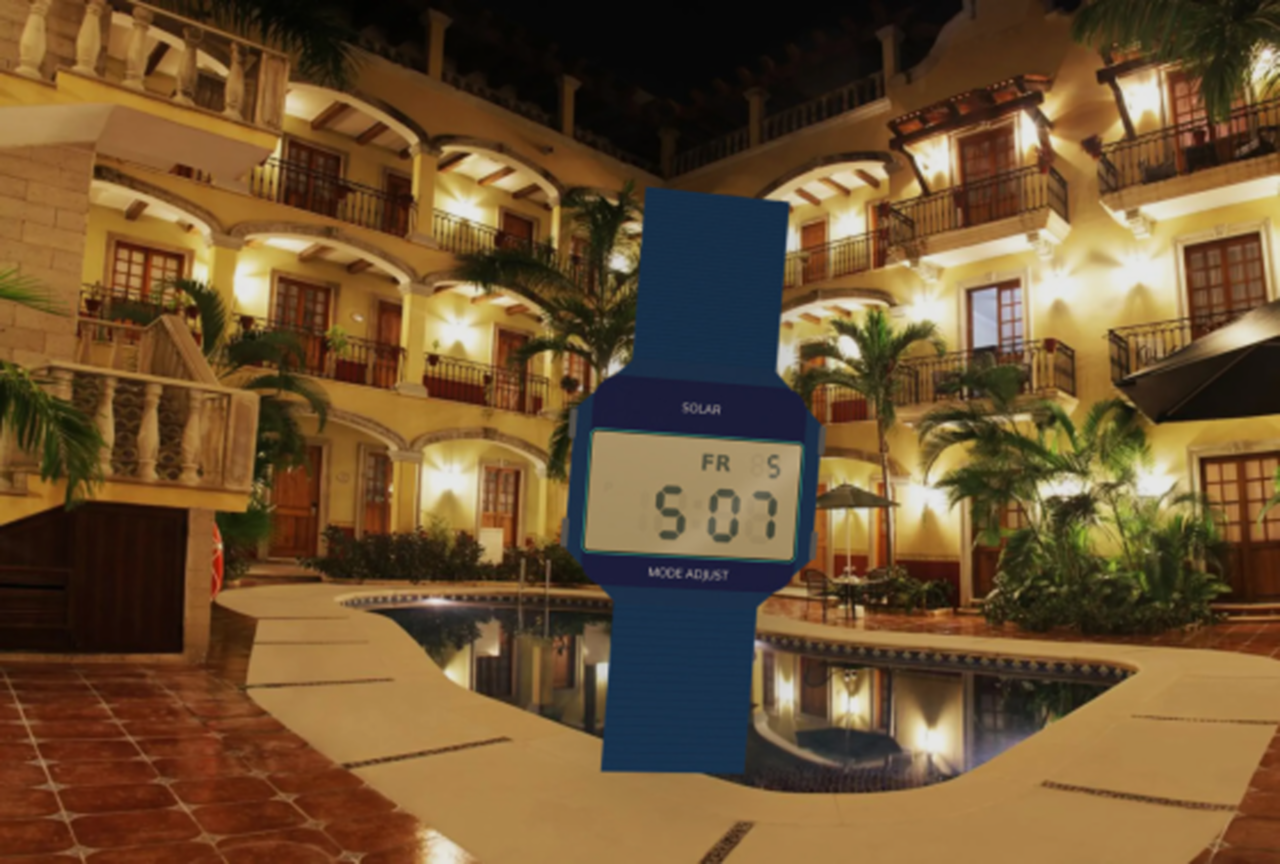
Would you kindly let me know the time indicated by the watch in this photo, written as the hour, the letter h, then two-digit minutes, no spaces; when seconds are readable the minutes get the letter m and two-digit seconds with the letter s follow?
5h07
